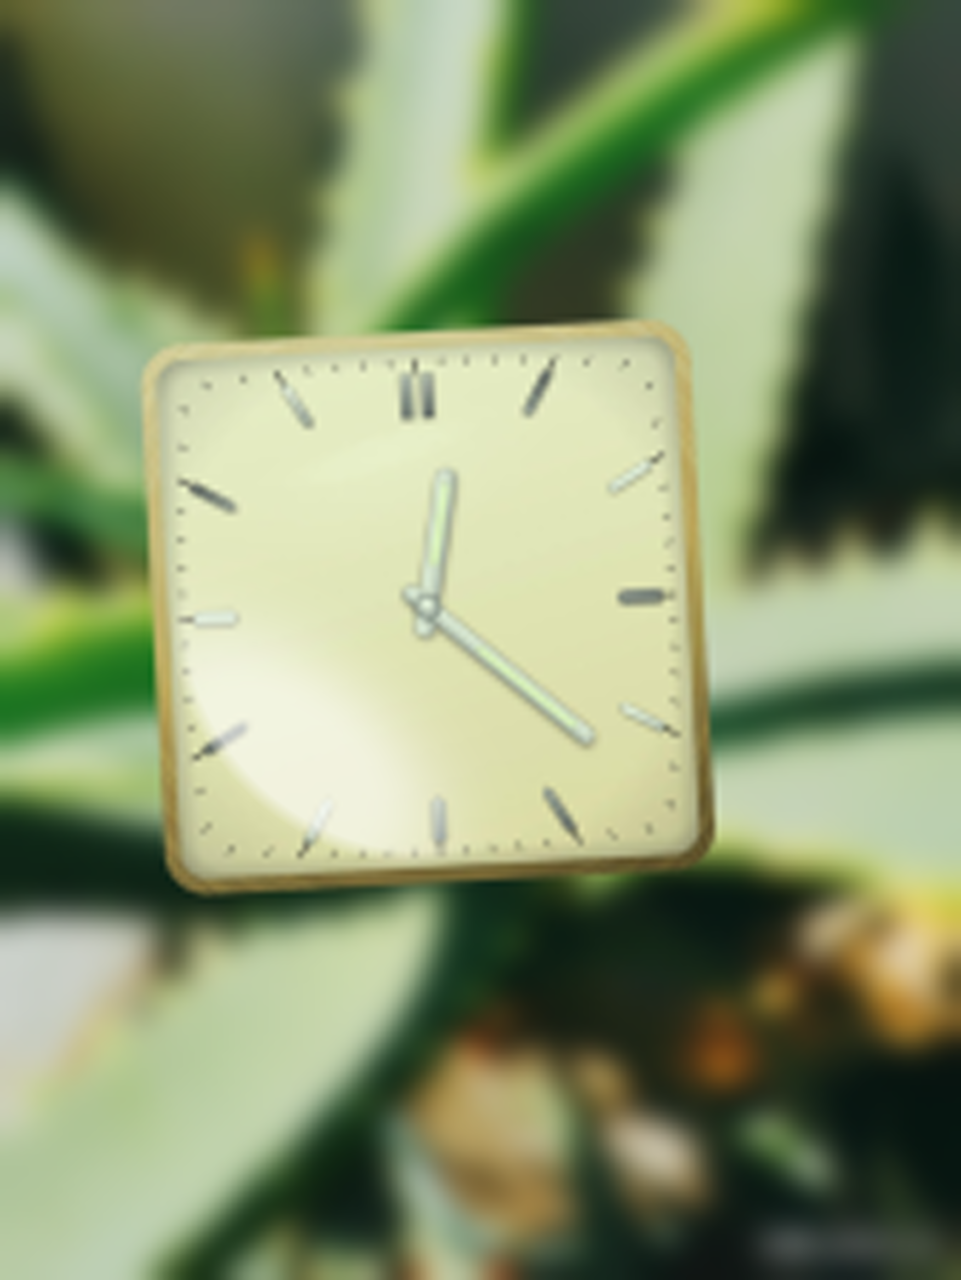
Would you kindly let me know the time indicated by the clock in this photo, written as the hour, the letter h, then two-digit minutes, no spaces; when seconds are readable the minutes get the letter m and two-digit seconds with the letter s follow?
12h22
